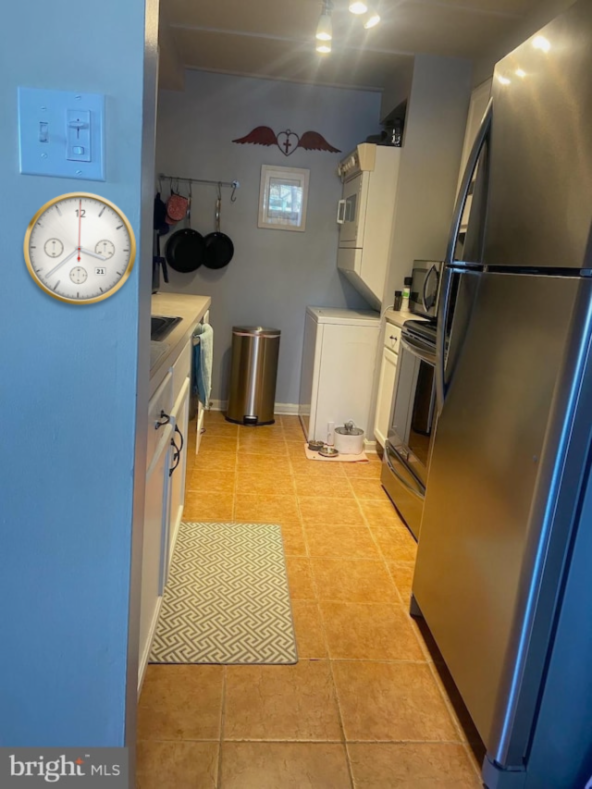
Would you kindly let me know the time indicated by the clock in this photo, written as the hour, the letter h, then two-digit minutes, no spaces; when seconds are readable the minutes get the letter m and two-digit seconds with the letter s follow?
3h38
